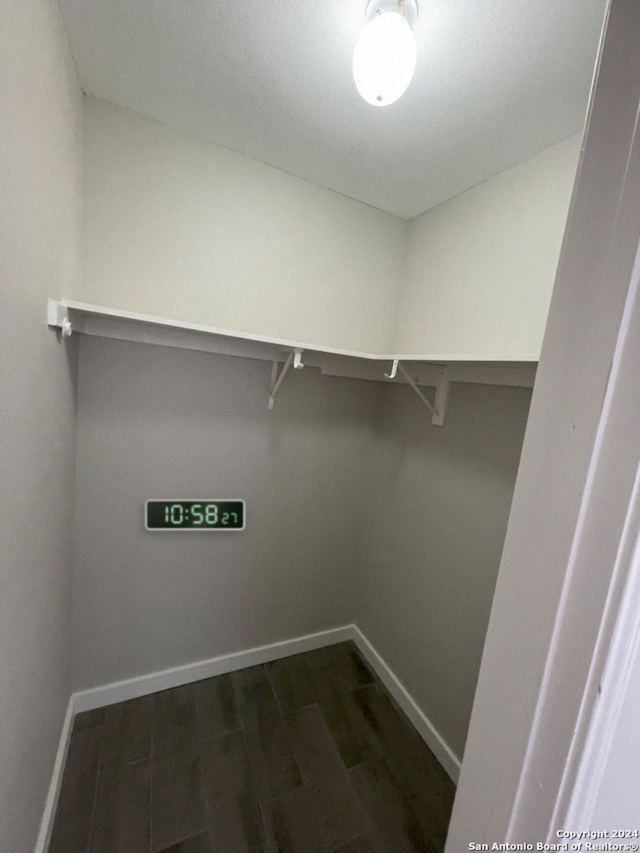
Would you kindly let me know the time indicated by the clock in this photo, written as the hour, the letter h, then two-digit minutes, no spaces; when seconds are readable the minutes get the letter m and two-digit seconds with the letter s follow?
10h58m27s
